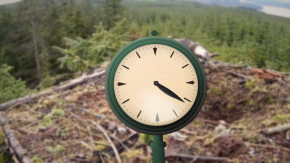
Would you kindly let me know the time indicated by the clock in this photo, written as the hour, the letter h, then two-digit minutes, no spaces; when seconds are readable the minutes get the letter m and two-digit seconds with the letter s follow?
4h21
